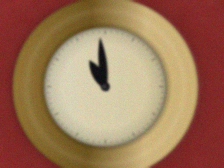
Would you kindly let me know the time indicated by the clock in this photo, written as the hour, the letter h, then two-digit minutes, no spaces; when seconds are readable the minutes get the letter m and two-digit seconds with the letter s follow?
10h59
